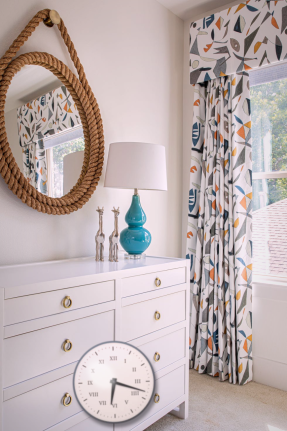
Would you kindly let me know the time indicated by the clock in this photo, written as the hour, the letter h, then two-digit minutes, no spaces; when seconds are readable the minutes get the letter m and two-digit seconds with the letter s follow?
6h18
